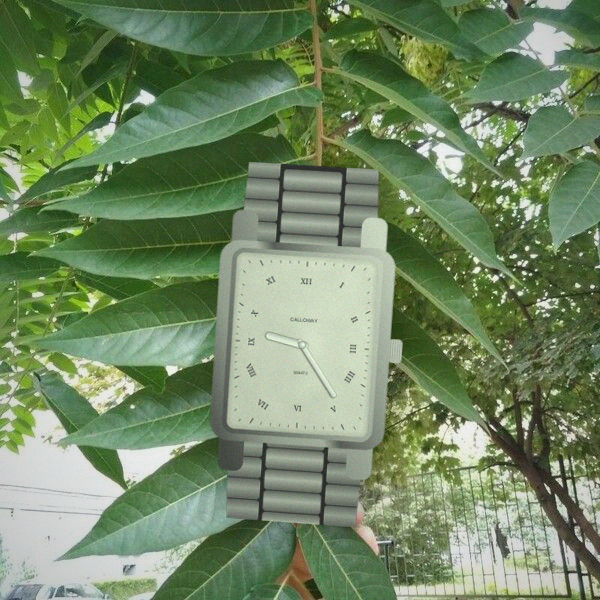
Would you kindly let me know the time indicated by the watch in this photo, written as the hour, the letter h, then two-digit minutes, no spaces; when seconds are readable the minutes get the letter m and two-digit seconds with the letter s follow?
9h24
